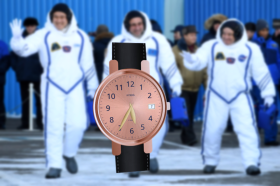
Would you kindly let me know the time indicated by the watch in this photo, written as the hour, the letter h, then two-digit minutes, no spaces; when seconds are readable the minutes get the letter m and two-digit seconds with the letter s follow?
5h35
